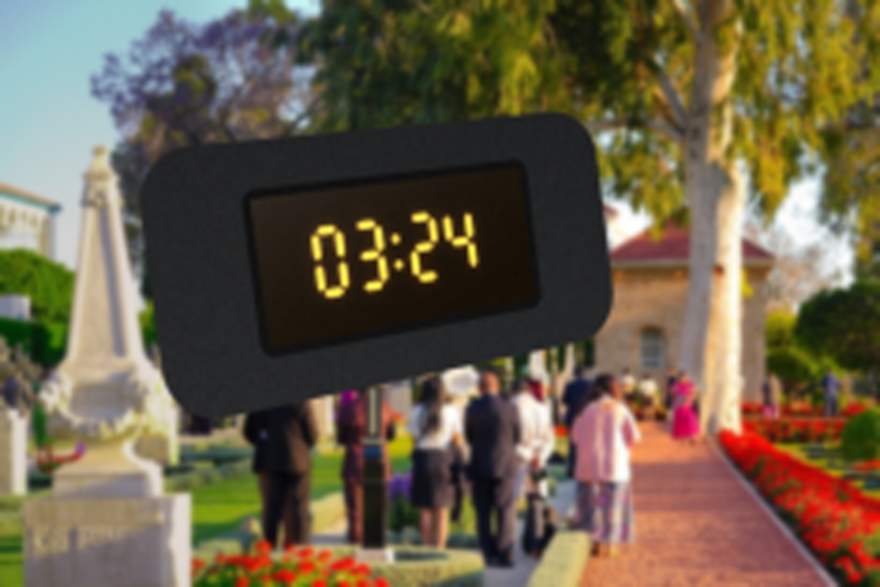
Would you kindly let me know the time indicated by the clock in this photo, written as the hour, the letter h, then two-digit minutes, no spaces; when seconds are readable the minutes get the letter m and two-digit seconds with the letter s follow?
3h24
